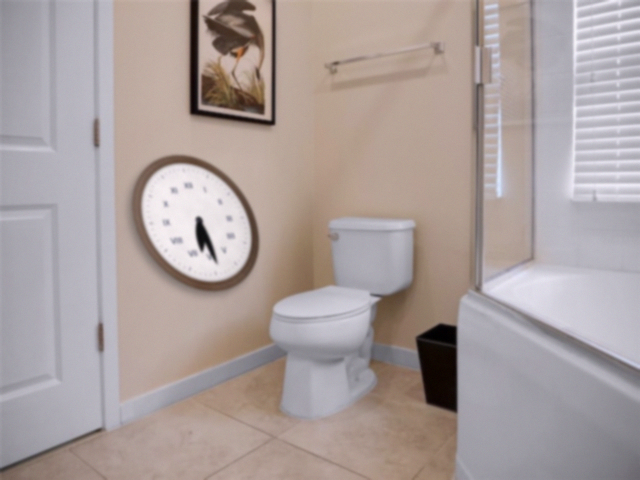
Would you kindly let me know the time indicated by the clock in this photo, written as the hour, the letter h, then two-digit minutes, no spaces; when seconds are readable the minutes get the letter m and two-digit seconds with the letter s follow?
6h29
